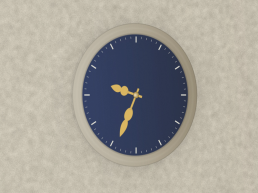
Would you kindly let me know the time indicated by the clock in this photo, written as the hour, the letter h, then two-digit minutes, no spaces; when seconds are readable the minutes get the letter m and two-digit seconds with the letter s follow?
9h34
